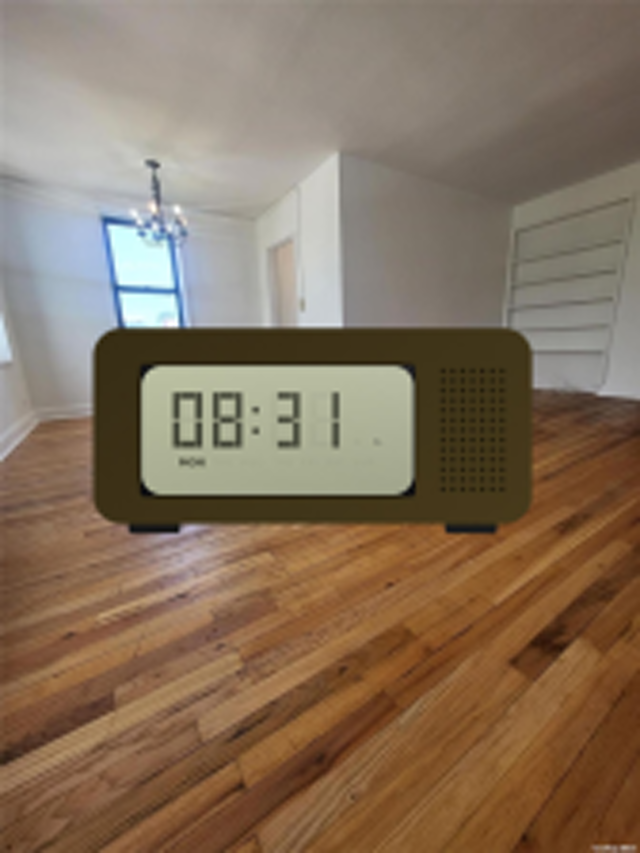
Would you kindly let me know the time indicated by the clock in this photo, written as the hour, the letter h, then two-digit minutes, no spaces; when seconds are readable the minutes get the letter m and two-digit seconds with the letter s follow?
8h31
